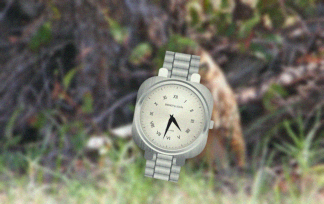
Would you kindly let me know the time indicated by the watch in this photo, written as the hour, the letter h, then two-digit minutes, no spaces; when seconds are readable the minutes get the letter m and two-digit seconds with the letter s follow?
4h32
